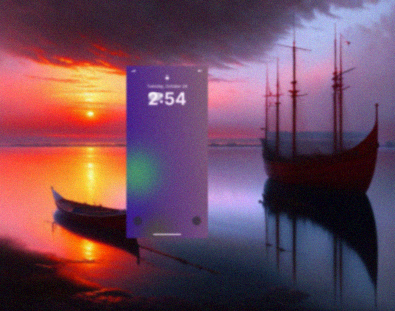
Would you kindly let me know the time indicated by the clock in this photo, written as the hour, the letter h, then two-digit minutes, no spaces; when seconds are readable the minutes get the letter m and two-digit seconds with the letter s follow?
2h54
